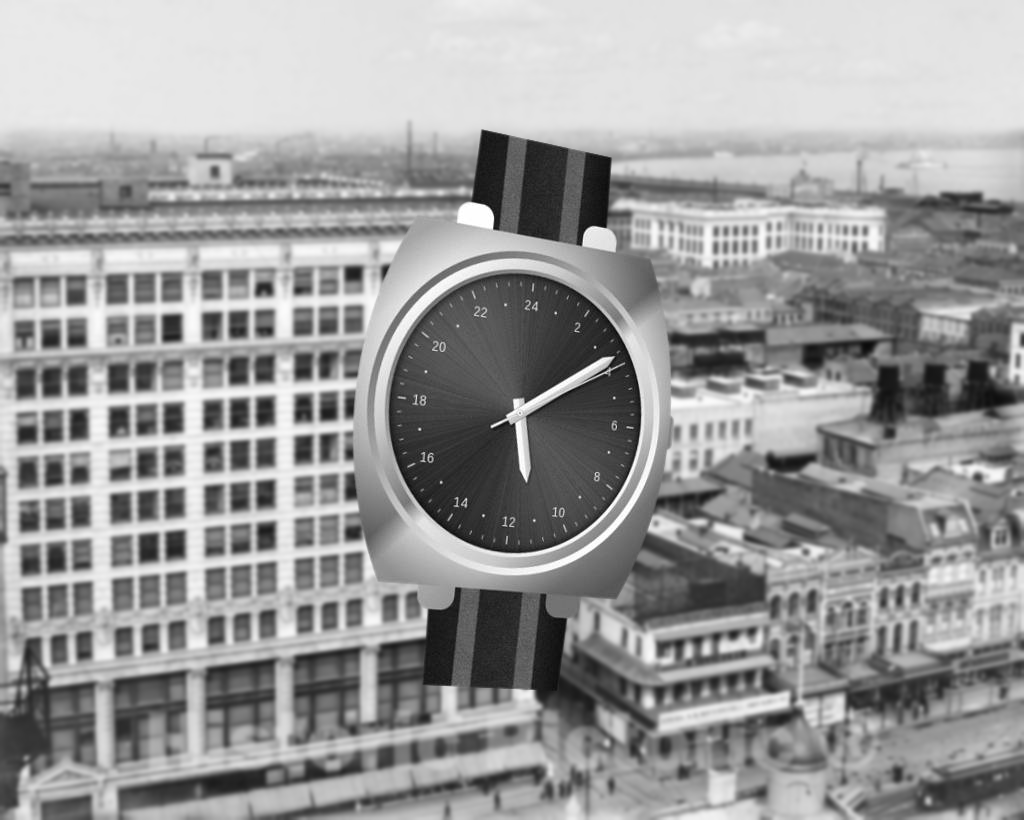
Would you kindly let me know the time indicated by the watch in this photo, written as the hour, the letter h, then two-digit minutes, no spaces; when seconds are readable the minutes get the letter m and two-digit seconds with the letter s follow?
11h09m10s
